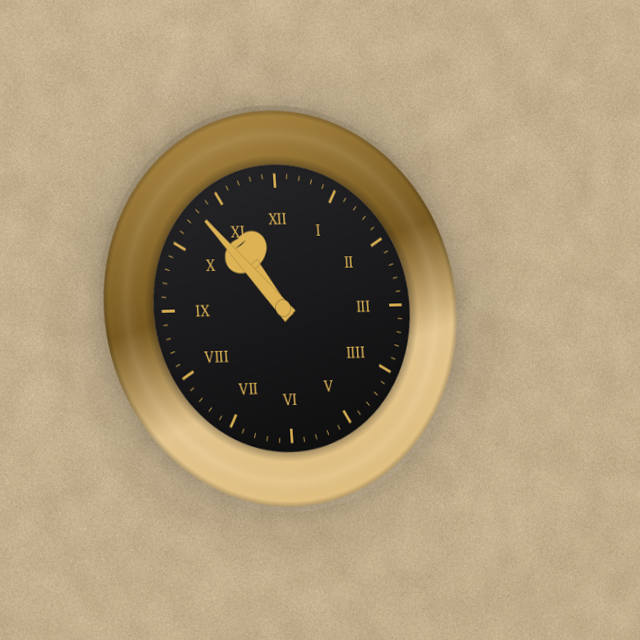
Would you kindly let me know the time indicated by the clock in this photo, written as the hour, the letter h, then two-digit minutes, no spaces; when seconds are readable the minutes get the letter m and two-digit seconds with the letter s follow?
10h53
